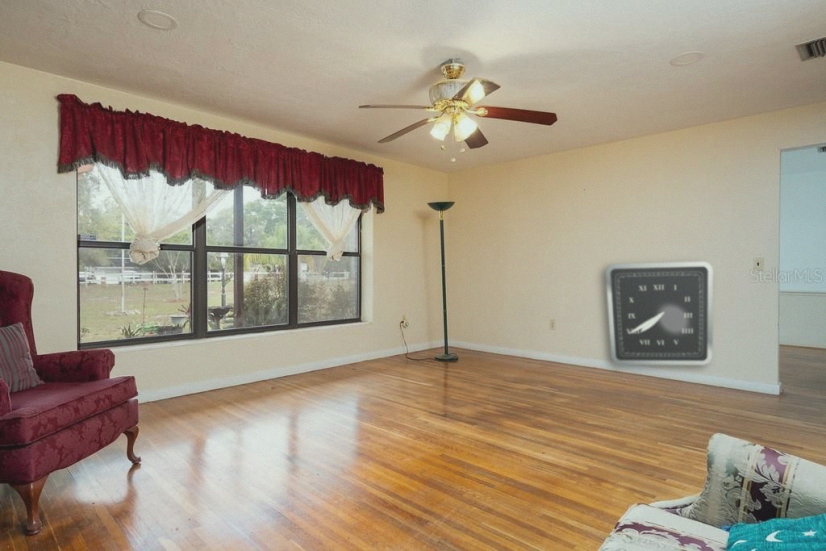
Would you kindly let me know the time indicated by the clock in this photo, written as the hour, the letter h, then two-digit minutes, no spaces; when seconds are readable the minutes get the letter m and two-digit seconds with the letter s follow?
7h40
